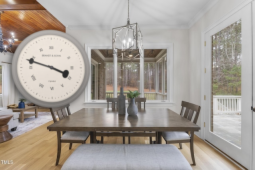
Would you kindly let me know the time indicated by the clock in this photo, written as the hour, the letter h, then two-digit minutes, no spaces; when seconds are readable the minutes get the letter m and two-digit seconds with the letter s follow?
3h48
